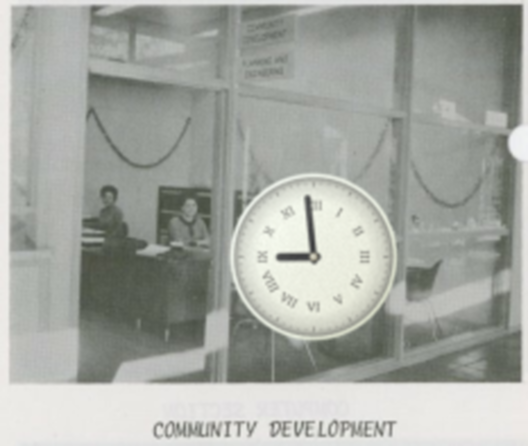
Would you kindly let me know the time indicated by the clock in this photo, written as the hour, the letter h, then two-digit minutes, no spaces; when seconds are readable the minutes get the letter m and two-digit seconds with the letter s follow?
8h59
